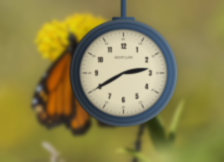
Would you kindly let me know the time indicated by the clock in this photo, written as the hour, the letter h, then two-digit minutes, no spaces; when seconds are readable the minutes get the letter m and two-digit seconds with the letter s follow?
2h40
